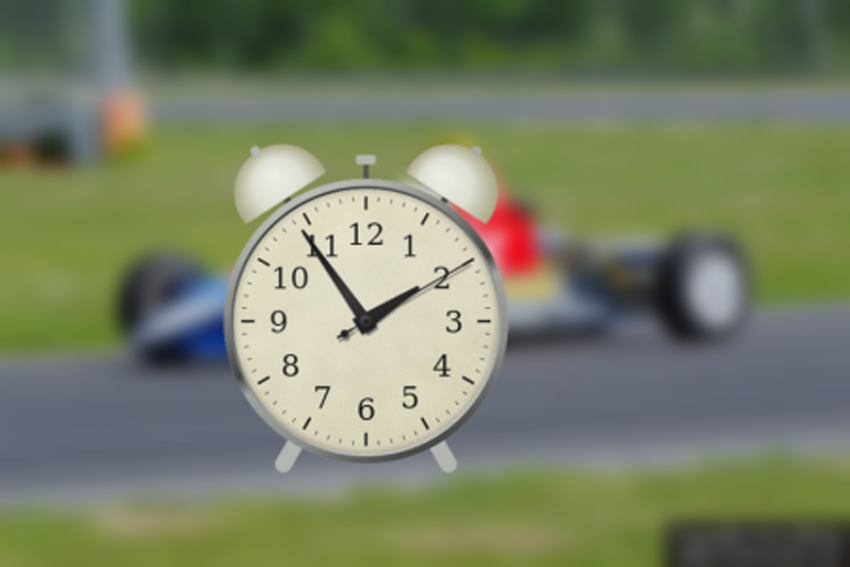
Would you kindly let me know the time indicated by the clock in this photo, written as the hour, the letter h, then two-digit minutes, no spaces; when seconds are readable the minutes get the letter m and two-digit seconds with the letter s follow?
1h54m10s
